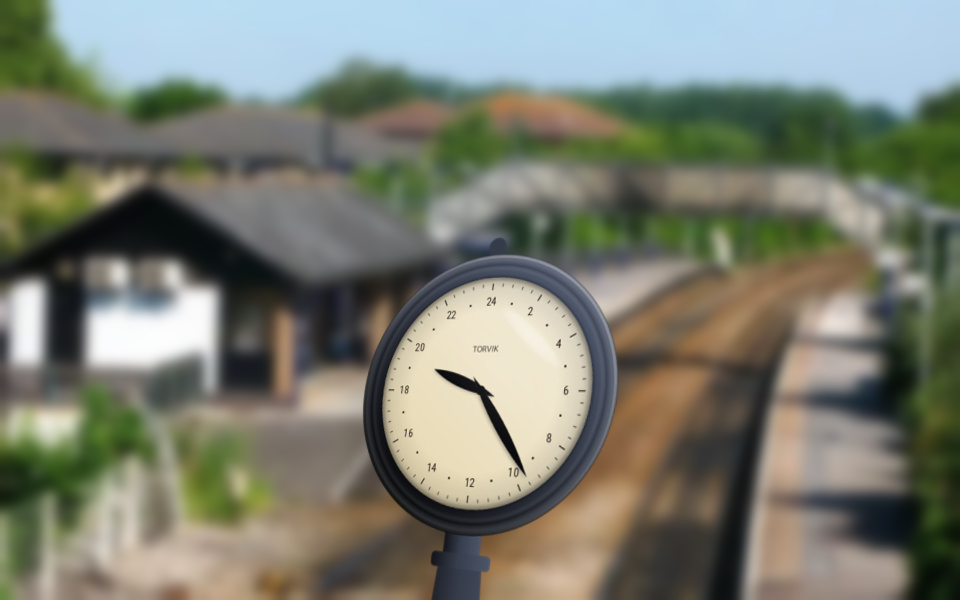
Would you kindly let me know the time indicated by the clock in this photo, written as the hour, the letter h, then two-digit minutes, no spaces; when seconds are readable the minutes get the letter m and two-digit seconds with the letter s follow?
19h24
